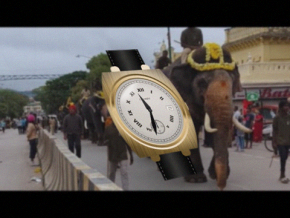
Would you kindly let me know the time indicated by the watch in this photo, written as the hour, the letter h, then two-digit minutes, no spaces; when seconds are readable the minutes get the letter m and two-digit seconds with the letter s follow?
11h32
